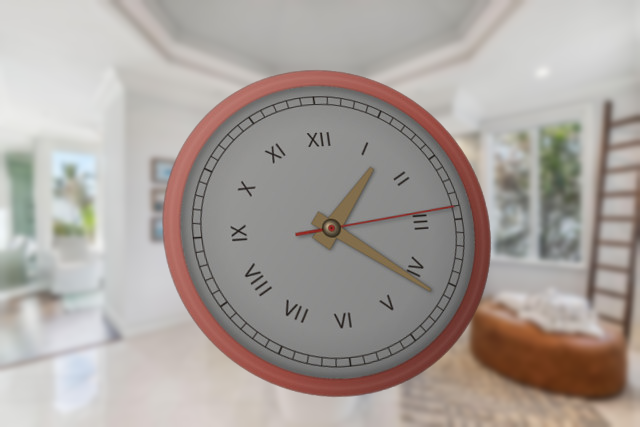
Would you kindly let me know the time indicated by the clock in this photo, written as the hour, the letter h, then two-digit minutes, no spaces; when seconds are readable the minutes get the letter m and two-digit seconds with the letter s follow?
1h21m14s
